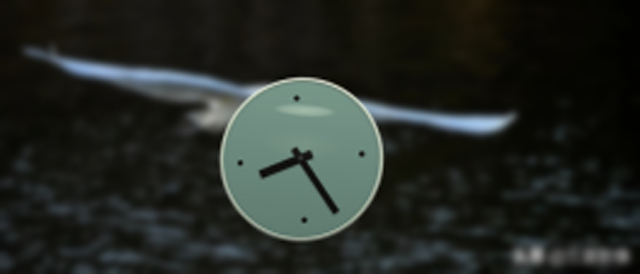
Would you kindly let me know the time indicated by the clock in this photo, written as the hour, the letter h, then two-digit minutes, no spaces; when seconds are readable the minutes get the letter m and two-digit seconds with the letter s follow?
8h25
